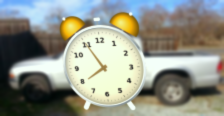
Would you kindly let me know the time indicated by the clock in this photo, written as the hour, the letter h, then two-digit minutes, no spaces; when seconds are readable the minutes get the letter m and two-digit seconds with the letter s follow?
7h55
